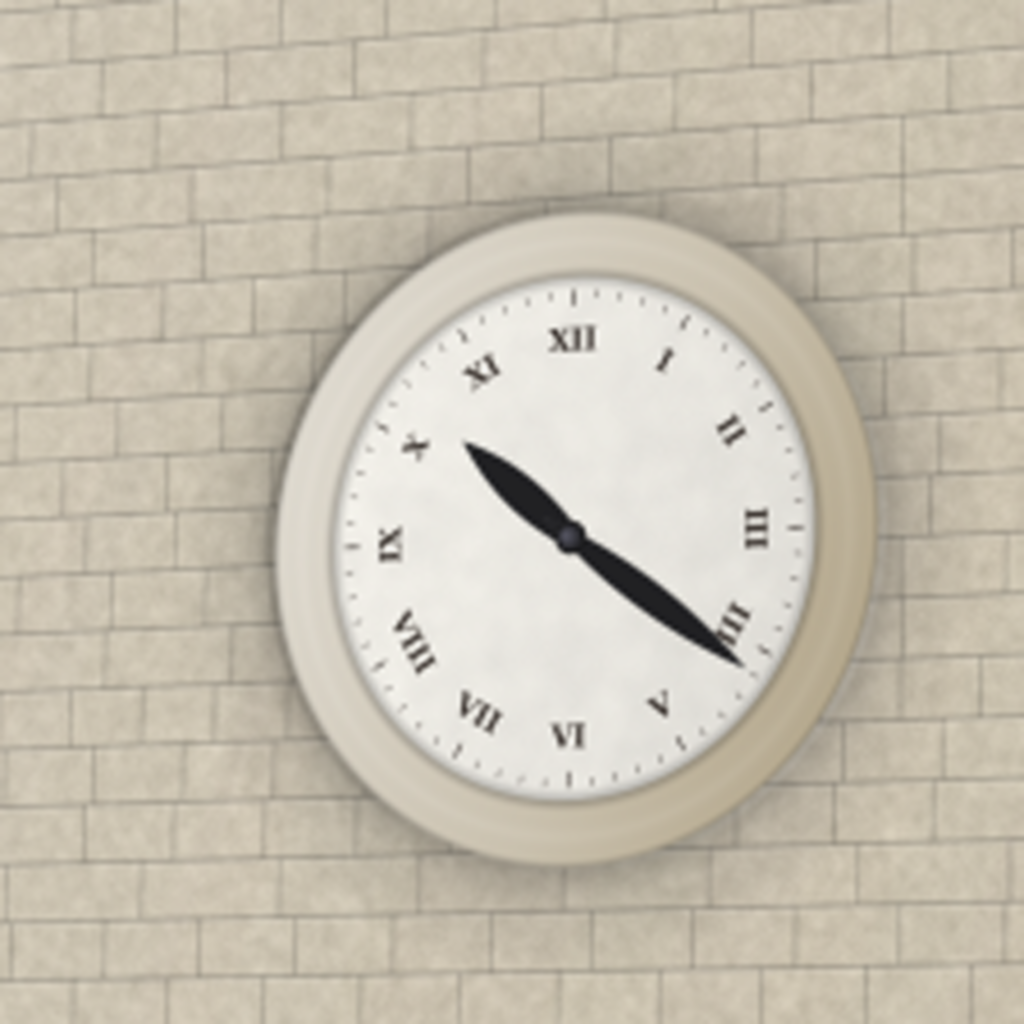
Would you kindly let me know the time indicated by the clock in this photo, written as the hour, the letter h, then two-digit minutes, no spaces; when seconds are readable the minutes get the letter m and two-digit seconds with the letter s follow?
10h21
